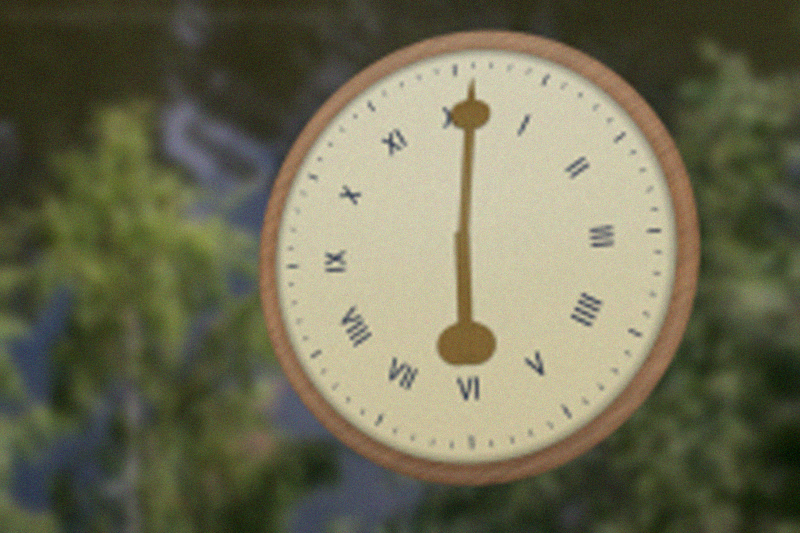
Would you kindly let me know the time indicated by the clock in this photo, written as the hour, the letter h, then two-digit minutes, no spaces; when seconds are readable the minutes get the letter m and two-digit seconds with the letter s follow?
6h01
